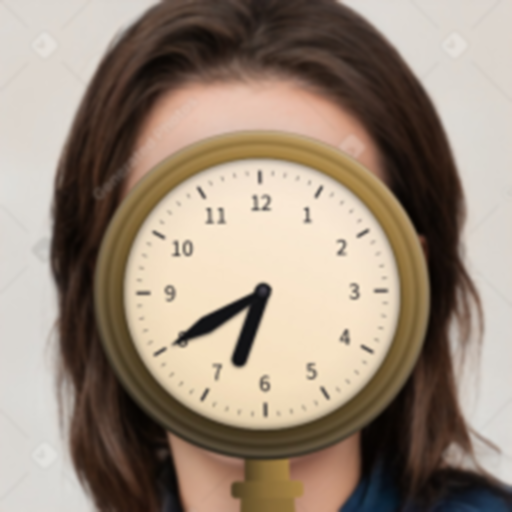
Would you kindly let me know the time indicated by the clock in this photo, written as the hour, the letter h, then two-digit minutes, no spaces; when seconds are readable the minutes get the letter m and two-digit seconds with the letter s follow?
6h40
